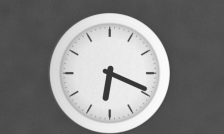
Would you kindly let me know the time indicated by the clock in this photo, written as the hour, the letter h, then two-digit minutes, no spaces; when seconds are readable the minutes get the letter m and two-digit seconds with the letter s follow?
6h19
